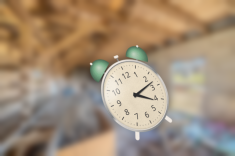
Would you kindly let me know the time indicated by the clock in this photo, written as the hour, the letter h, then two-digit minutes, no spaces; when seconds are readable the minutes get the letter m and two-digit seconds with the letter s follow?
4h13
